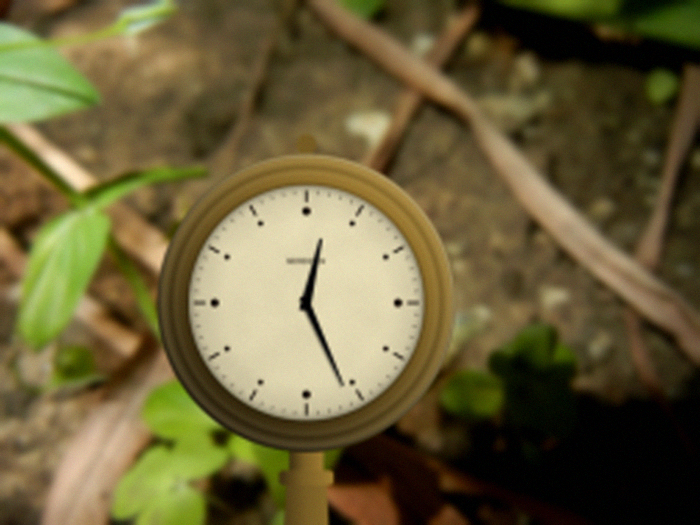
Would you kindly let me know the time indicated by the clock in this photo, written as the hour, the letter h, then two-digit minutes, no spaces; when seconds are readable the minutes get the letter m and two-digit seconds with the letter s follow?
12h26
